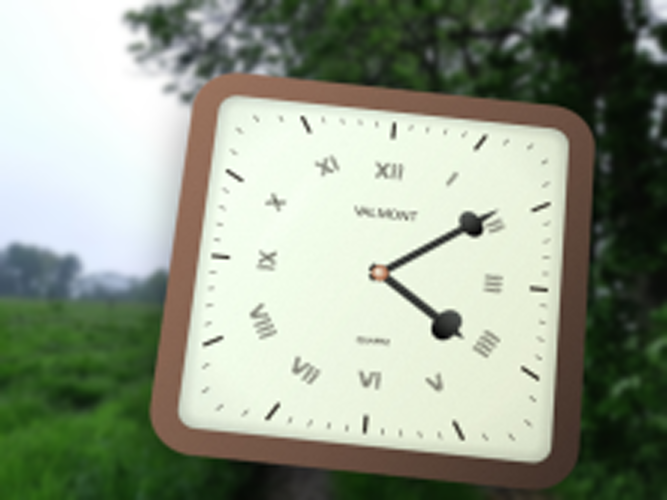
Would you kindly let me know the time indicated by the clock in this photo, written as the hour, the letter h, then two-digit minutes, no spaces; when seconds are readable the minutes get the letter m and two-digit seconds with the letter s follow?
4h09
